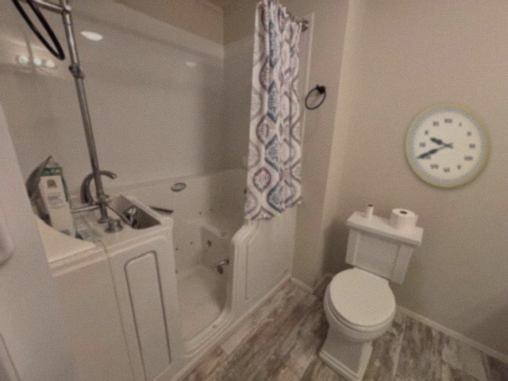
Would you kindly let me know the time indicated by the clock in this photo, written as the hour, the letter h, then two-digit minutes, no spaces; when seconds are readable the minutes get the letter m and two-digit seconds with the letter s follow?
9h41
